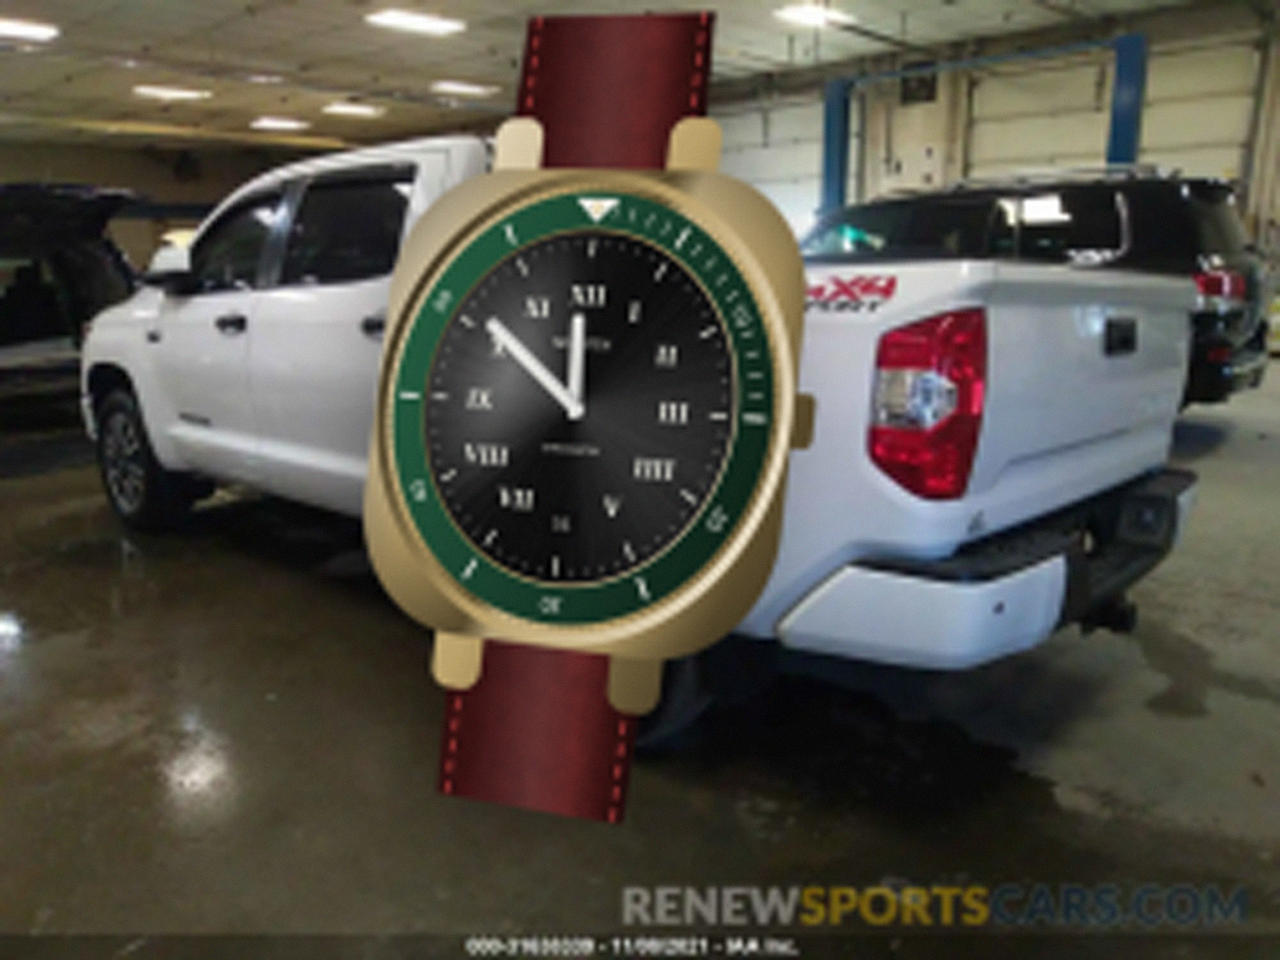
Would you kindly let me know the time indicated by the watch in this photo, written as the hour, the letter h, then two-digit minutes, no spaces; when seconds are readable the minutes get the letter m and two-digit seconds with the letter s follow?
11h51
